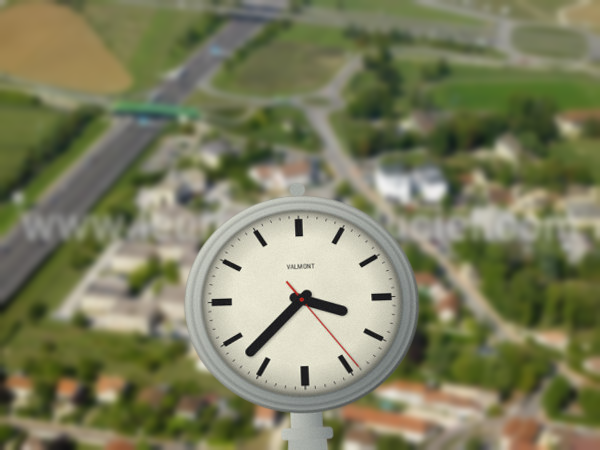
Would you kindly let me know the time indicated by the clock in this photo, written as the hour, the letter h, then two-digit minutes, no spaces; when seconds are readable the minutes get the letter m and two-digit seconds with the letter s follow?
3h37m24s
